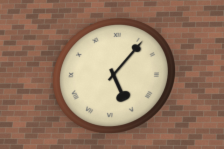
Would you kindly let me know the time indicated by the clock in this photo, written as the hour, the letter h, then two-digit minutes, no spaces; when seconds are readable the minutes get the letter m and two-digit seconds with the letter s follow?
5h06
